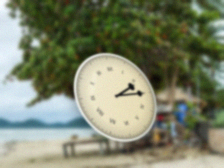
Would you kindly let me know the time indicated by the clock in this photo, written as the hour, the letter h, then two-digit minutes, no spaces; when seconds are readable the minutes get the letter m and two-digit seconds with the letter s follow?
2h15
